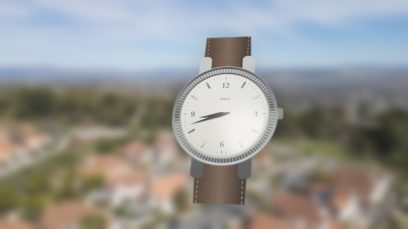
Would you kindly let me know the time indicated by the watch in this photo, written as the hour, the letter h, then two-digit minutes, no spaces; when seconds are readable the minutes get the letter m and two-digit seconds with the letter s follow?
8h42
